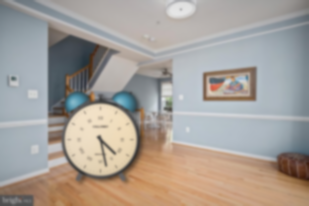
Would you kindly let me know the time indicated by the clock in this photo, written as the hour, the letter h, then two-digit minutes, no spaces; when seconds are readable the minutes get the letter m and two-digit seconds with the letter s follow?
4h28
